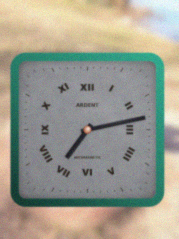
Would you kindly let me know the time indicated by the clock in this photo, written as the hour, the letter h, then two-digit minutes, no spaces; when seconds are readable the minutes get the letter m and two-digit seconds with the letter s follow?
7h13
